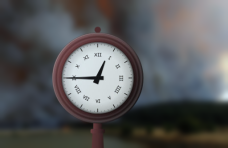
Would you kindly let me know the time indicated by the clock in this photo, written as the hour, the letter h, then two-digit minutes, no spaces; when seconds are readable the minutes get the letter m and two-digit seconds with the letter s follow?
12h45
